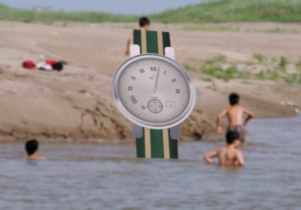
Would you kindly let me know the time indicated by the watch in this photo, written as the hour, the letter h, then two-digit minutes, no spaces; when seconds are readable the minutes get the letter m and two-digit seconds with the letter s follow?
12h02
